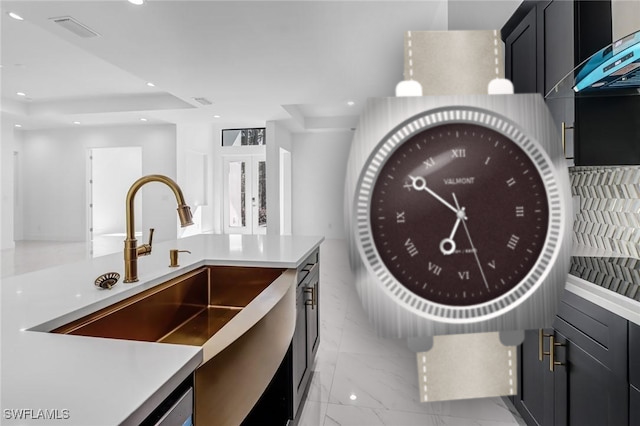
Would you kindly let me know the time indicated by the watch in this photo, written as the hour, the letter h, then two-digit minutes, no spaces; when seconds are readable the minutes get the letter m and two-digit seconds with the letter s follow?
6h51m27s
